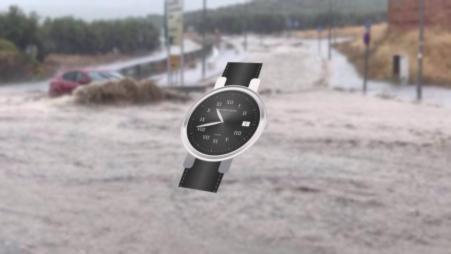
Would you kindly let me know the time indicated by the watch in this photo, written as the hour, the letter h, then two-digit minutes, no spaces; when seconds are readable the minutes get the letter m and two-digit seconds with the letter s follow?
10h42
